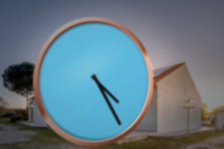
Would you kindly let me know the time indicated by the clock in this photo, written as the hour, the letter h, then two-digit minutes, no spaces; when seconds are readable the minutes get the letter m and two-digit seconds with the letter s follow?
4h25
